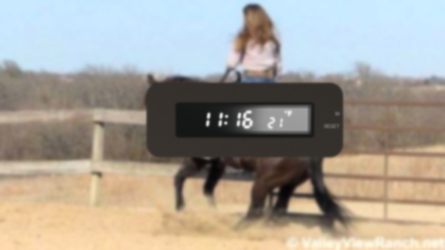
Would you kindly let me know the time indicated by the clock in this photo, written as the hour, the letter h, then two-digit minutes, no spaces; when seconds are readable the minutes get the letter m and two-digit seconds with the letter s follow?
11h16
